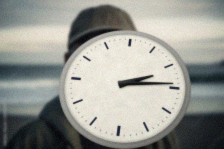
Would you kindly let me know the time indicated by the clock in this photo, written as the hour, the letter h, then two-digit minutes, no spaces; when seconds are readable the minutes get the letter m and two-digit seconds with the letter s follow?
2h14
